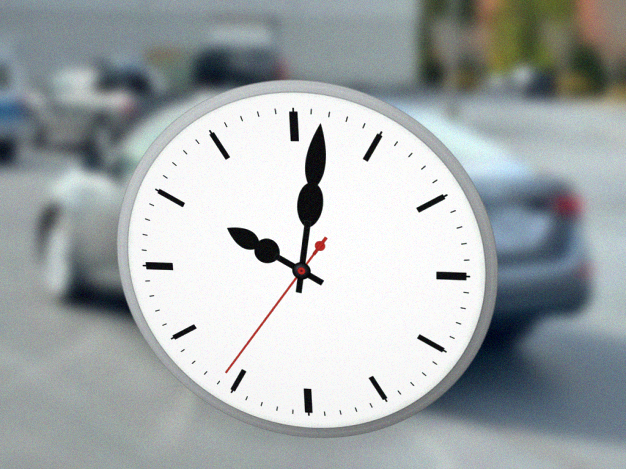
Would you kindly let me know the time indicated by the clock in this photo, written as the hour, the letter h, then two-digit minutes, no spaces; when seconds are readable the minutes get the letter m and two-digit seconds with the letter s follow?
10h01m36s
